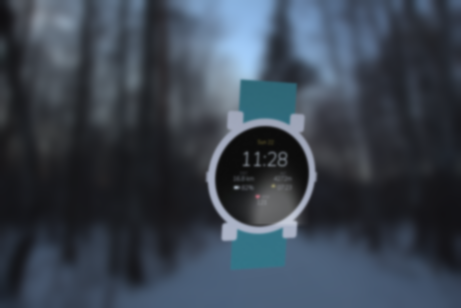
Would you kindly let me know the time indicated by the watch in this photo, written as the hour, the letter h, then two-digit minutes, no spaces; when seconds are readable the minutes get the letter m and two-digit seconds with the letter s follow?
11h28
